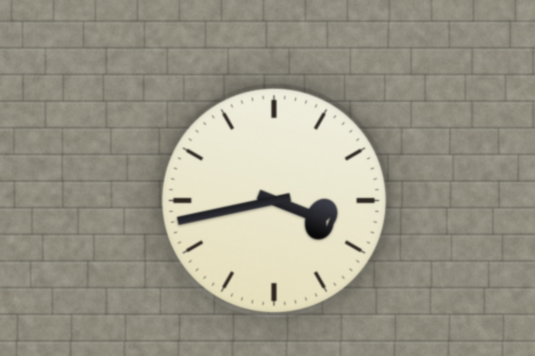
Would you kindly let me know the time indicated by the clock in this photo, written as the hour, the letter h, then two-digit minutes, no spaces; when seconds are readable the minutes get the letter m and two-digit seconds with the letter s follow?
3h43
